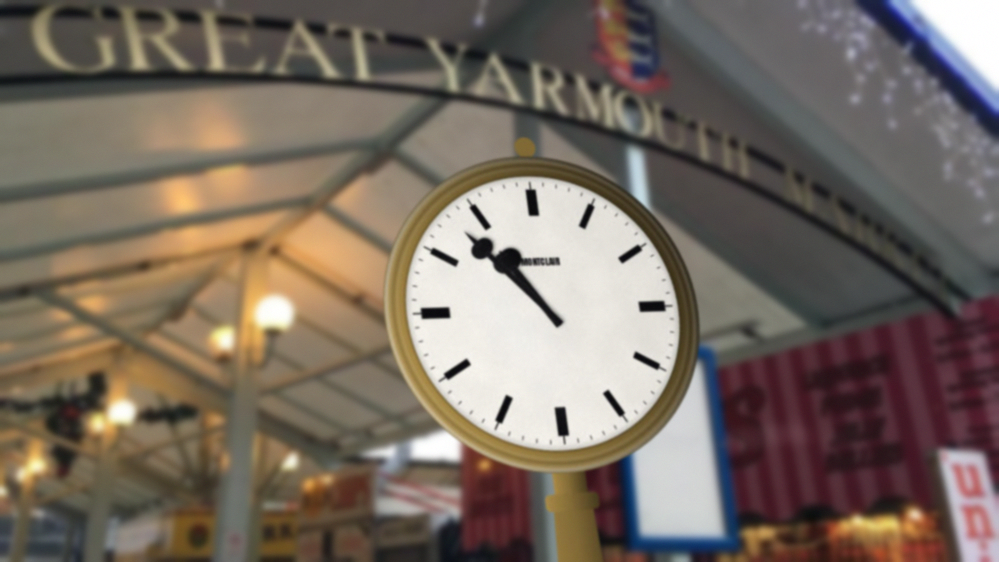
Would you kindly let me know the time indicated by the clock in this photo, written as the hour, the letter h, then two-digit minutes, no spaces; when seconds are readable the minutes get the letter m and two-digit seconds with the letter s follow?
10h53
